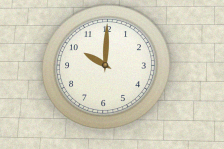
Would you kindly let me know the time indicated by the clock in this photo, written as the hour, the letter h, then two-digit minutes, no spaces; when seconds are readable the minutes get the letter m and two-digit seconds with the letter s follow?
10h00
